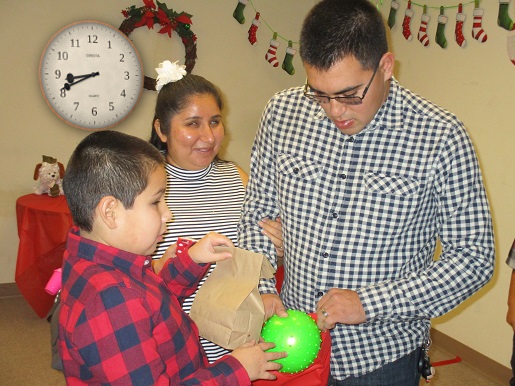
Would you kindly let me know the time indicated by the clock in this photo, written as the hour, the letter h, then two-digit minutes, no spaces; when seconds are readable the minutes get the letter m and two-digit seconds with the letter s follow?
8h41
